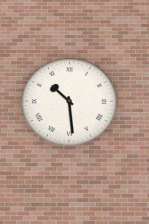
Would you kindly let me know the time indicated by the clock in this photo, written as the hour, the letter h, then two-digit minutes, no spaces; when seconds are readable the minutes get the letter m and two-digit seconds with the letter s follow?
10h29
